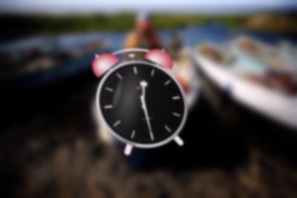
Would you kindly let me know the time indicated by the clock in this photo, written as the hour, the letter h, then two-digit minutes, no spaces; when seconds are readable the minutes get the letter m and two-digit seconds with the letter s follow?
12h30
